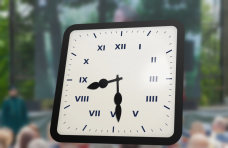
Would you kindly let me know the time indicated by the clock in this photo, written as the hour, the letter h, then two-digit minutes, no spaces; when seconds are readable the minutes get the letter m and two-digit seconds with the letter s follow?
8h29
